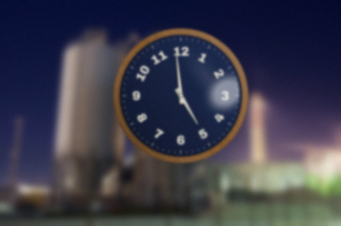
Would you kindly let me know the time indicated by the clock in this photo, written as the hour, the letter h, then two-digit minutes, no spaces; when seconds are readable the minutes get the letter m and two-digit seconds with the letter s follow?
4h59
